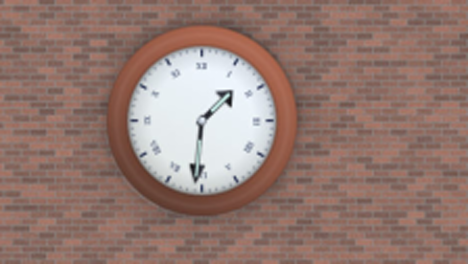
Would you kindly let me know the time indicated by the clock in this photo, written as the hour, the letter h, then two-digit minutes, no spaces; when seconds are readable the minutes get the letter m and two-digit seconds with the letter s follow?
1h31
